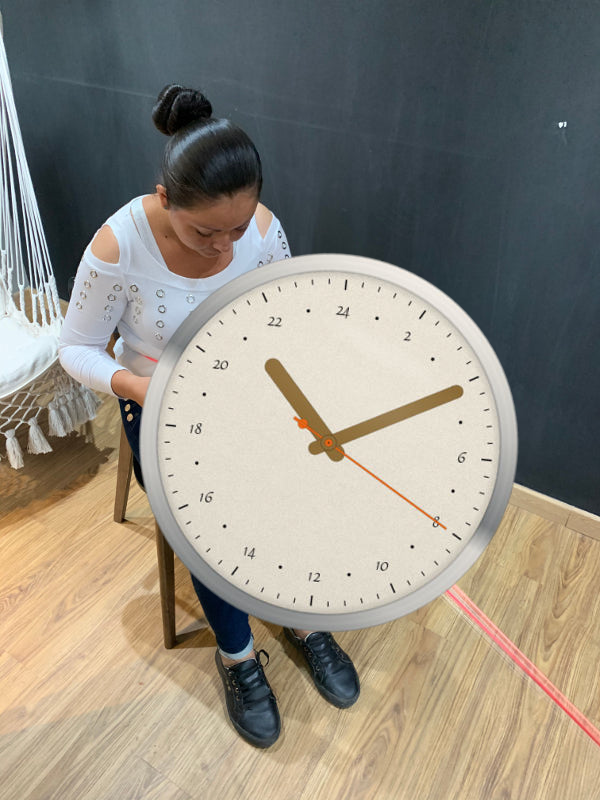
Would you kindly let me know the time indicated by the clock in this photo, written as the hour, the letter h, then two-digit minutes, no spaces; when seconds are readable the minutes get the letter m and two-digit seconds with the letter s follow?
21h10m20s
